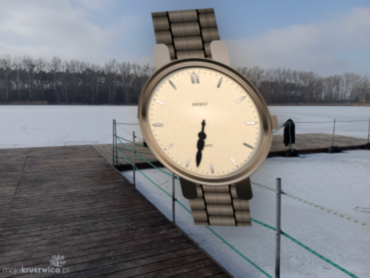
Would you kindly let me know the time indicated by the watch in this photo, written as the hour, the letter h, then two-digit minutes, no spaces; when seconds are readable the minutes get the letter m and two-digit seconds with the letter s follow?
6h33
